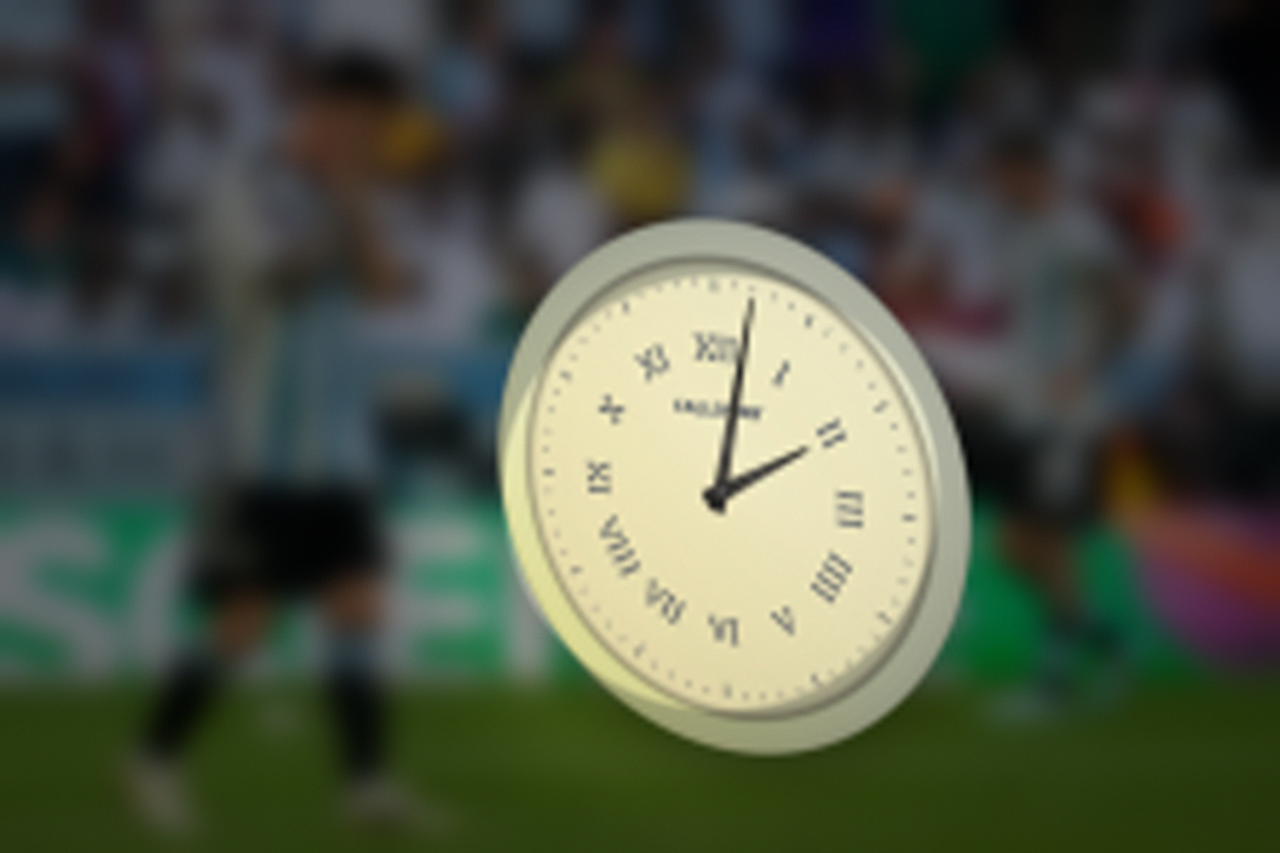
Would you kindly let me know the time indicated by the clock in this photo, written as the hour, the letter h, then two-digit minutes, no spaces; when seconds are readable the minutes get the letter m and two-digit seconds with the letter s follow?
2h02
